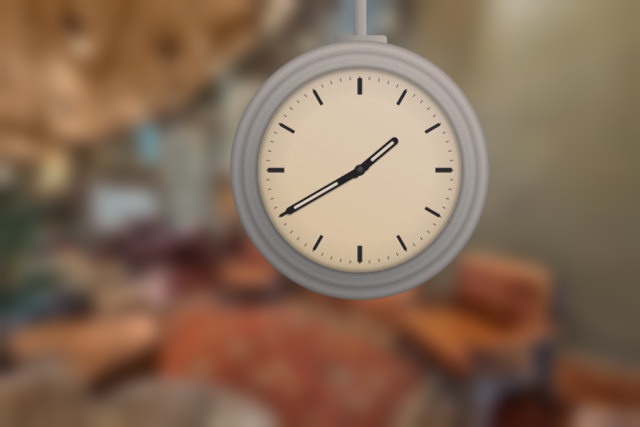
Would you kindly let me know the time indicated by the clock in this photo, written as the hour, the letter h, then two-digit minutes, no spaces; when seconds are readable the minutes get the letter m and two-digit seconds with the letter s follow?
1h40
